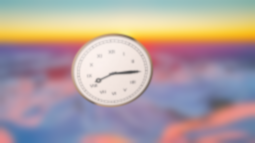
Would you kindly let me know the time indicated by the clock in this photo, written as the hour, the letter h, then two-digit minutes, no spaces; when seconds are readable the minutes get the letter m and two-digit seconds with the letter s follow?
8h15
